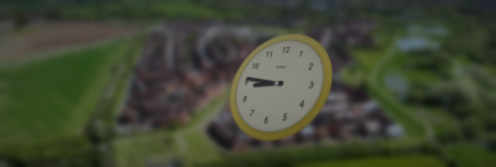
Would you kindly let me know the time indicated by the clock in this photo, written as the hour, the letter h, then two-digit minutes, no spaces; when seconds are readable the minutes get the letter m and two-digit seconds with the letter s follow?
8h46
